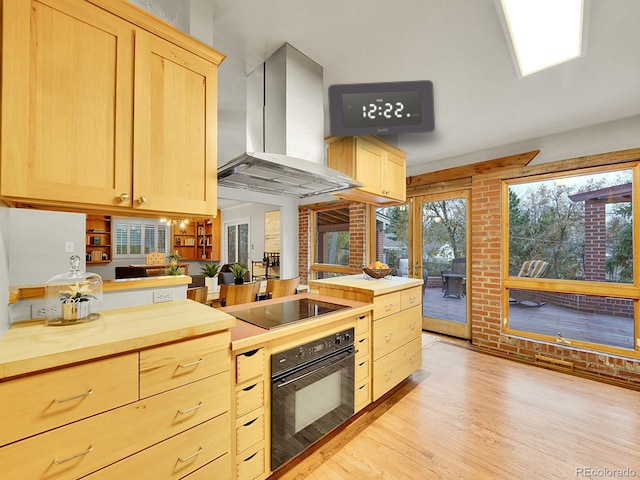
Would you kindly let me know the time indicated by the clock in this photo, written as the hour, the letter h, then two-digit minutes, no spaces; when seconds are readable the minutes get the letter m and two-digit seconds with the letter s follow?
12h22
